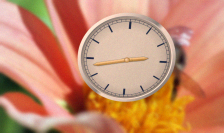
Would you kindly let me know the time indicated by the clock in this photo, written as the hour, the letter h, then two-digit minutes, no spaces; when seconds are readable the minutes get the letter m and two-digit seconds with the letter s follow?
2h43
